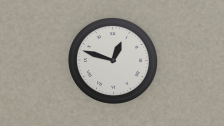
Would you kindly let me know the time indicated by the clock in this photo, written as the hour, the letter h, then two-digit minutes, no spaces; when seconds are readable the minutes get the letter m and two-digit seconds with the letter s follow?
12h48
